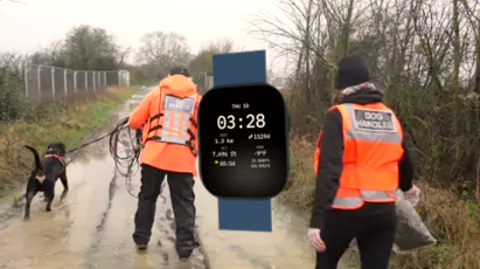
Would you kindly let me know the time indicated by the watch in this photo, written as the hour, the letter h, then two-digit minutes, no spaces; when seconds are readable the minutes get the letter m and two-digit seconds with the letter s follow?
3h28
